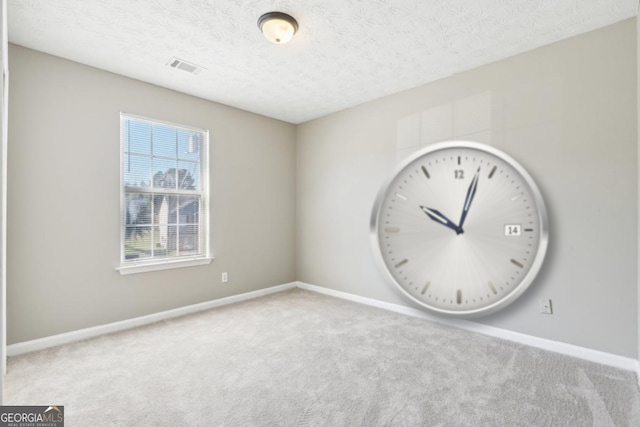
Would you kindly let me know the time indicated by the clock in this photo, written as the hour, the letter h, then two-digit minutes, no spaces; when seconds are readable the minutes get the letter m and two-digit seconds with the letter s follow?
10h03
